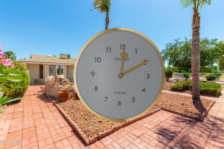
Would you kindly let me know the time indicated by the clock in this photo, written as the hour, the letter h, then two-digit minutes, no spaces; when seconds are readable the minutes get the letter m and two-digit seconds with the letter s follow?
12h10
